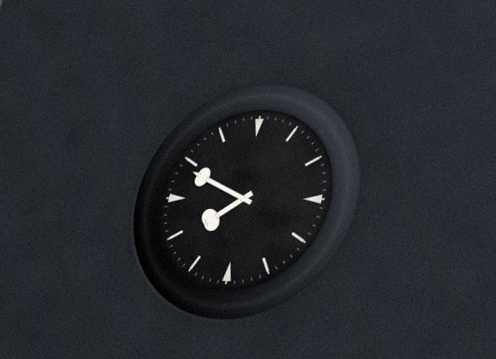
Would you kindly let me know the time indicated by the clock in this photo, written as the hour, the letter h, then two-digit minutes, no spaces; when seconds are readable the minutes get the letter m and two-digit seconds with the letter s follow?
7h49
